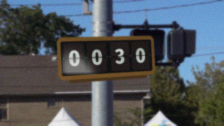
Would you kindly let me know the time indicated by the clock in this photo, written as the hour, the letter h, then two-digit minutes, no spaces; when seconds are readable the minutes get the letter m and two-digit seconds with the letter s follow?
0h30
